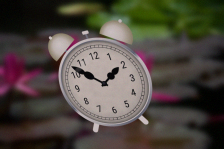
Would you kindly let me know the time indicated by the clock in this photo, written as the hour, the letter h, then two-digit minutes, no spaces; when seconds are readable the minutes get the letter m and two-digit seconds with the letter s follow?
1h52
